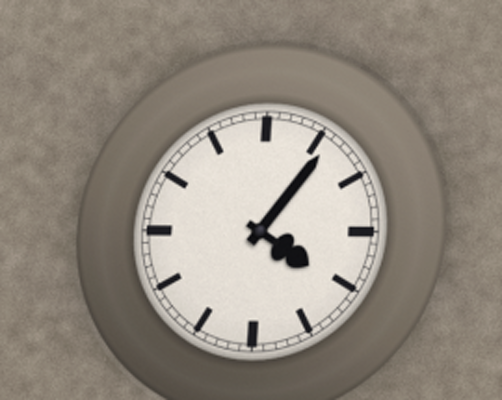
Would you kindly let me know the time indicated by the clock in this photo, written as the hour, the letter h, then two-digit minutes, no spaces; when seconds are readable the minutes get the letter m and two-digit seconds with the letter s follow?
4h06
